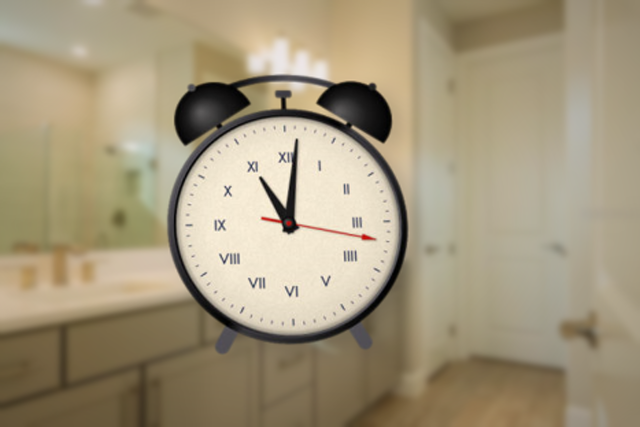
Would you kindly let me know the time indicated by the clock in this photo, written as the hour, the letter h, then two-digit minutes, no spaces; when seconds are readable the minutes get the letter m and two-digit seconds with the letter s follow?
11h01m17s
